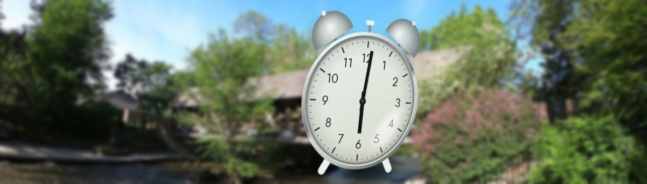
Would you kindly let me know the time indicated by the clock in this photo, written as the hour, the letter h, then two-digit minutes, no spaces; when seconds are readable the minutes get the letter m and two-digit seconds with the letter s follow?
6h01
